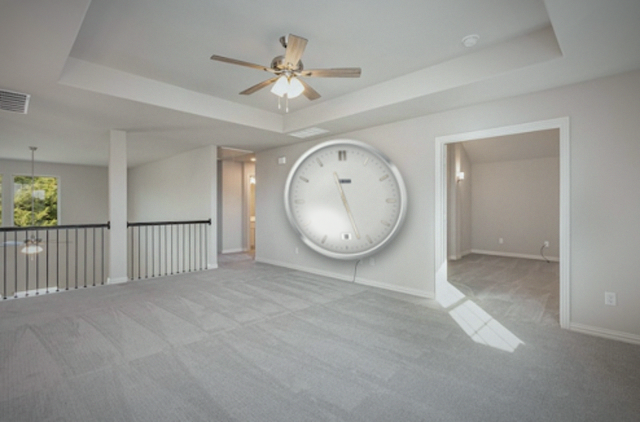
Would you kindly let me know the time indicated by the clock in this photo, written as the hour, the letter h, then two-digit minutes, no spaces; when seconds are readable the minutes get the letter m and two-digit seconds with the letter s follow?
11h27
